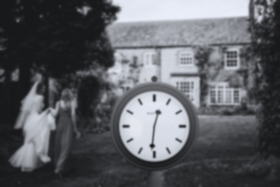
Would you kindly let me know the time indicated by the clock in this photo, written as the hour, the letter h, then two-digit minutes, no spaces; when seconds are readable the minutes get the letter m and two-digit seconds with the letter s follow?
12h31
